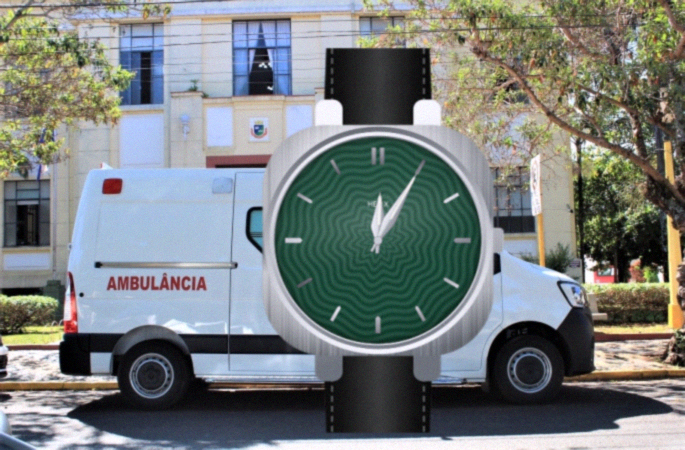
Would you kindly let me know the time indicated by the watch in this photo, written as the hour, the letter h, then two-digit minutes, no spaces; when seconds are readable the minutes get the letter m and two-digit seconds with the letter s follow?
12h05
